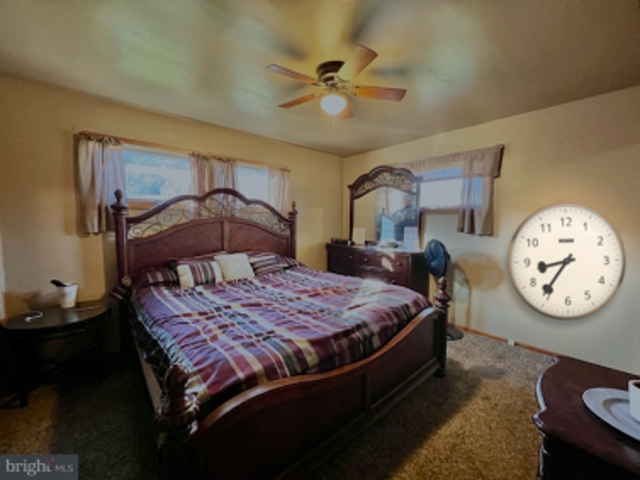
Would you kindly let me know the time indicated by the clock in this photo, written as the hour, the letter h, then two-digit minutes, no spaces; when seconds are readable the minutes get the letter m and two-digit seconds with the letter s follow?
8h36
